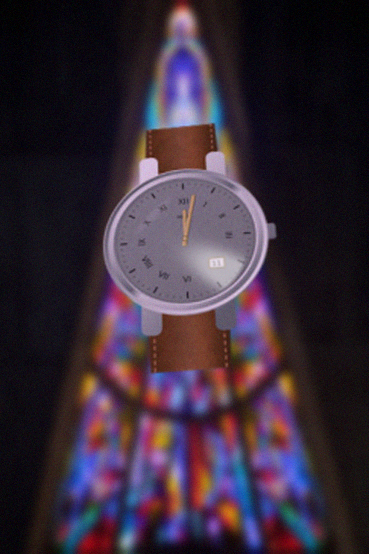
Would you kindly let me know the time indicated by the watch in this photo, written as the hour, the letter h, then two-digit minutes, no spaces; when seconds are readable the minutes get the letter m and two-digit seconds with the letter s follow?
12h02
